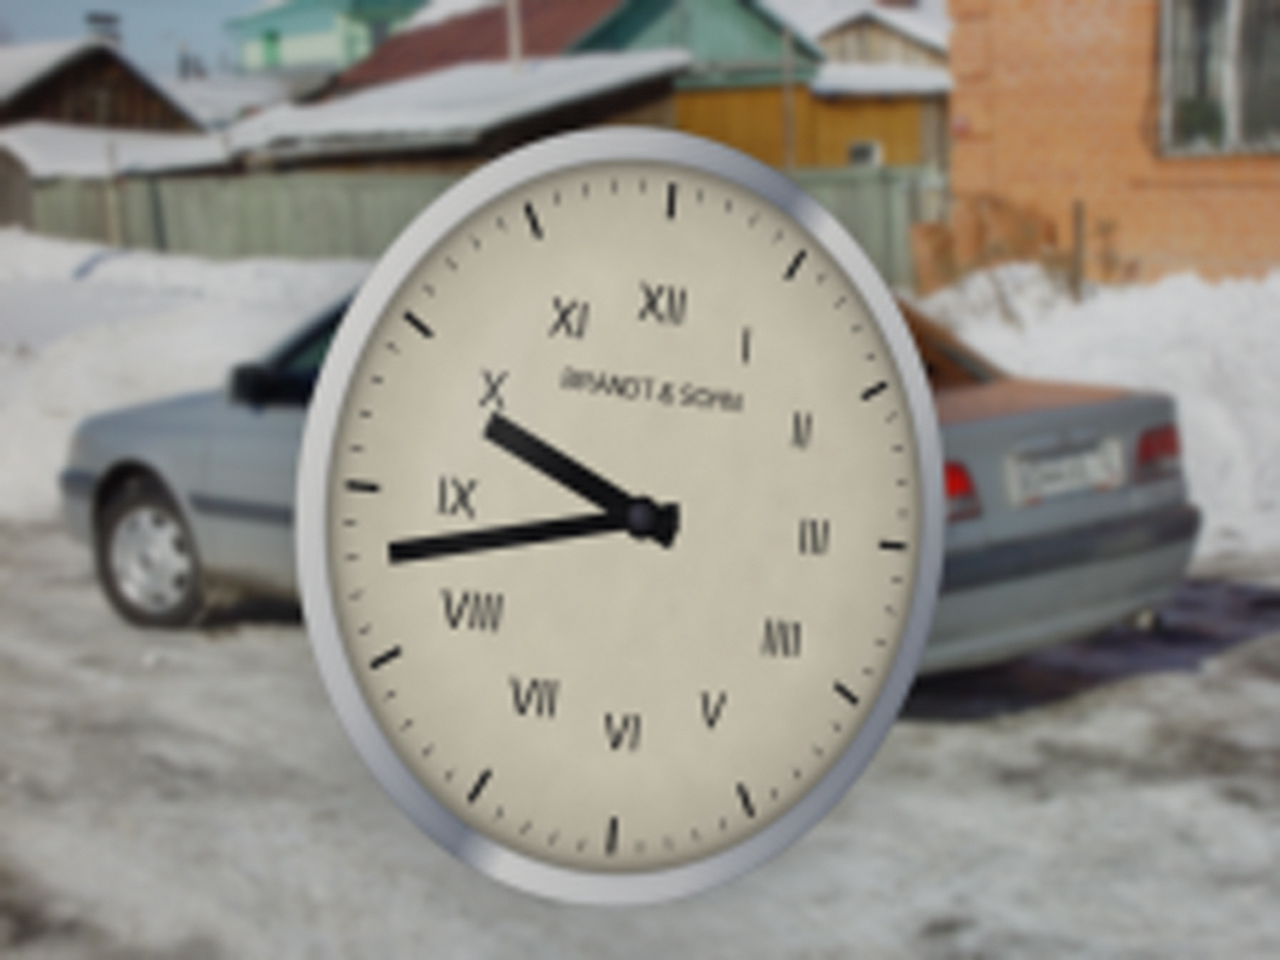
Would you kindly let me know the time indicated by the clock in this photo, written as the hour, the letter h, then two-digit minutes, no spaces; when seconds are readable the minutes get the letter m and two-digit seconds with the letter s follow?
9h43
